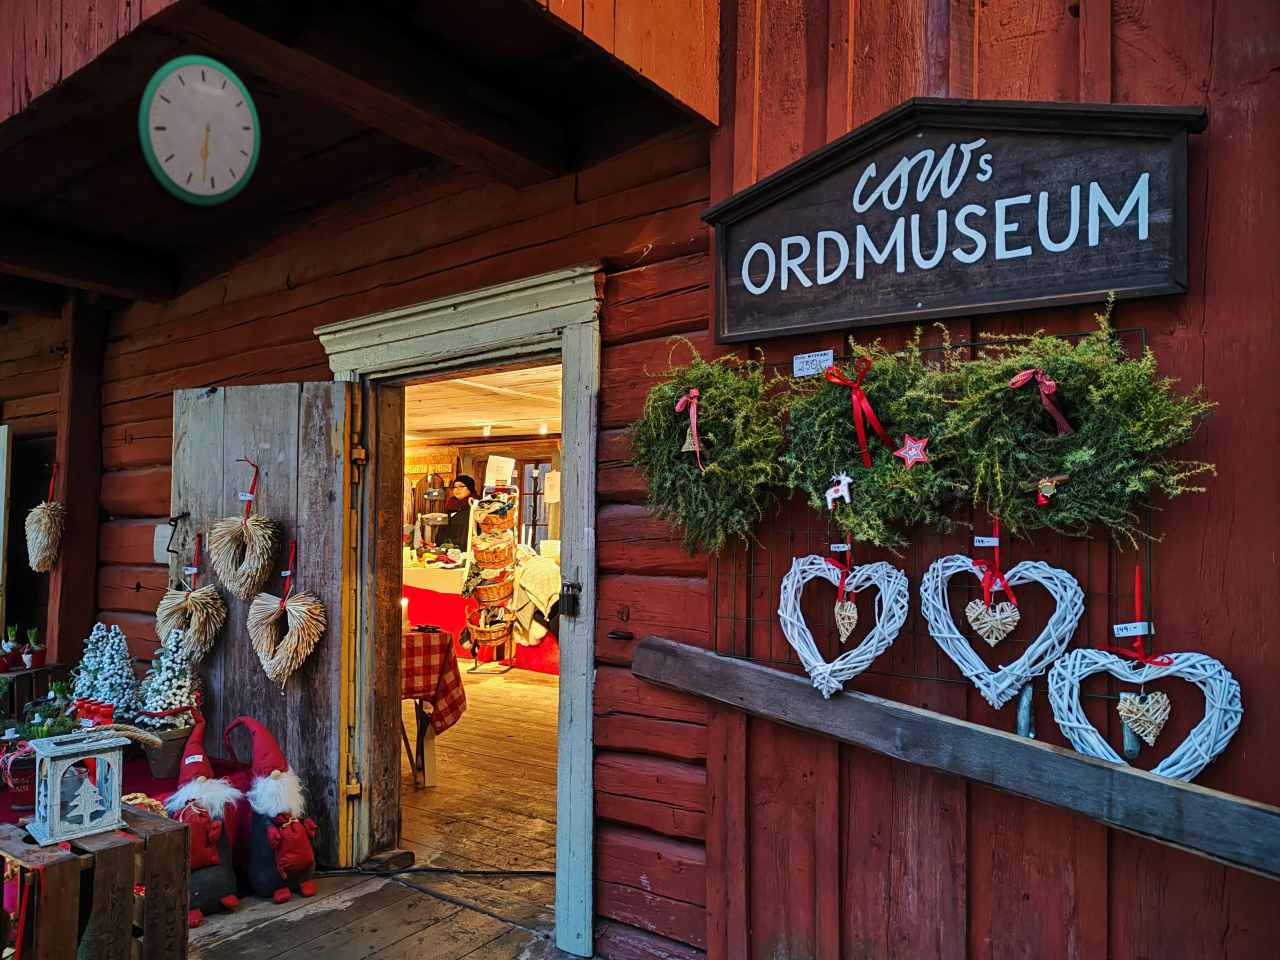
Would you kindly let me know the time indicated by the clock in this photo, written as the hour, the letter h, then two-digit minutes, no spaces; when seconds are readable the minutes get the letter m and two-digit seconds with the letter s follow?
6h32
